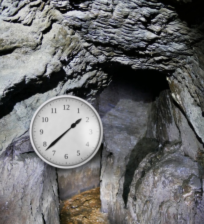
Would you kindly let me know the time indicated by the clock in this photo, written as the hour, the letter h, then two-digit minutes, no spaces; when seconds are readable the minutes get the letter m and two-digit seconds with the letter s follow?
1h38
